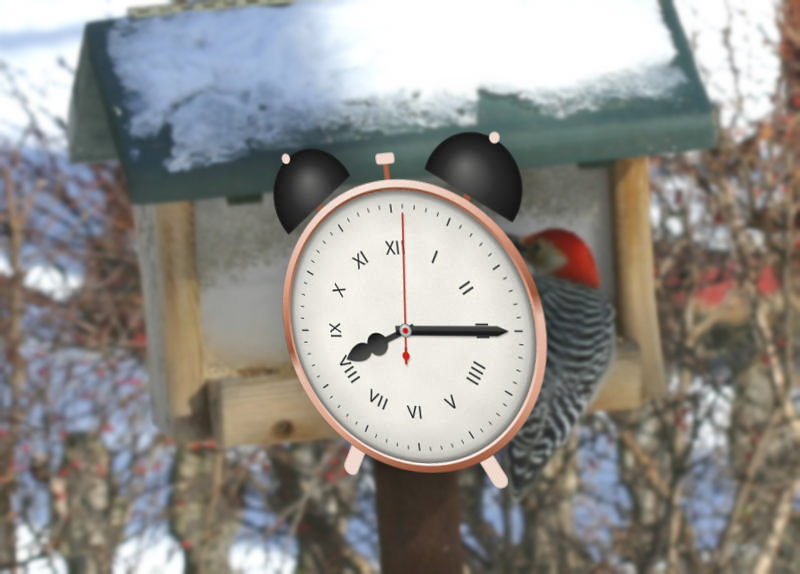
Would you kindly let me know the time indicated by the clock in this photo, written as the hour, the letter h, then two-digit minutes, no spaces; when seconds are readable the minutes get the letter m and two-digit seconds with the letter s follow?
8h15m01s
